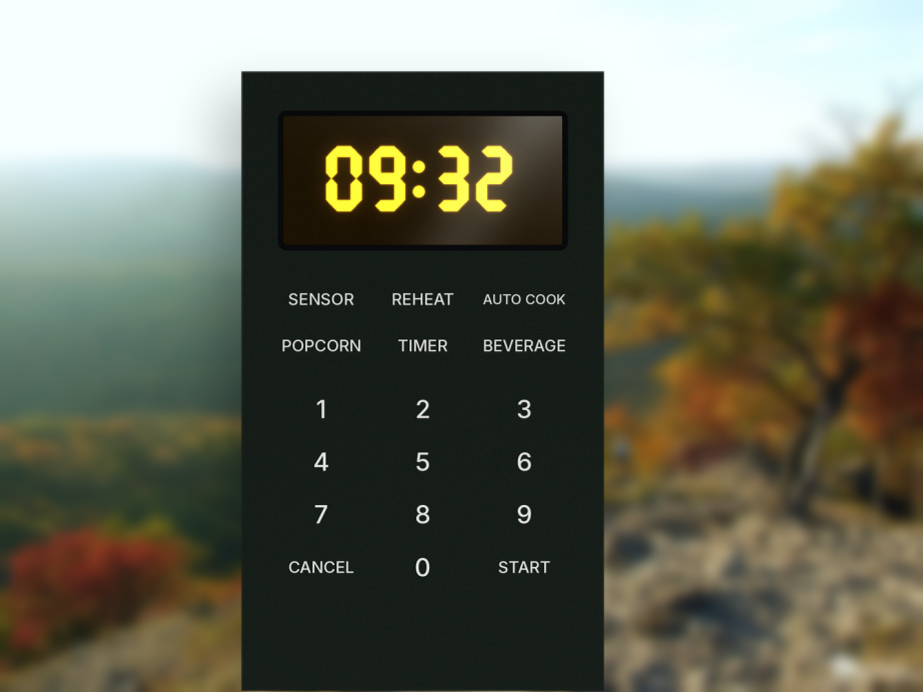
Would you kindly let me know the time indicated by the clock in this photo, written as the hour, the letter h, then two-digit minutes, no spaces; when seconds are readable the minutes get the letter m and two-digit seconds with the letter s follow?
9h32
